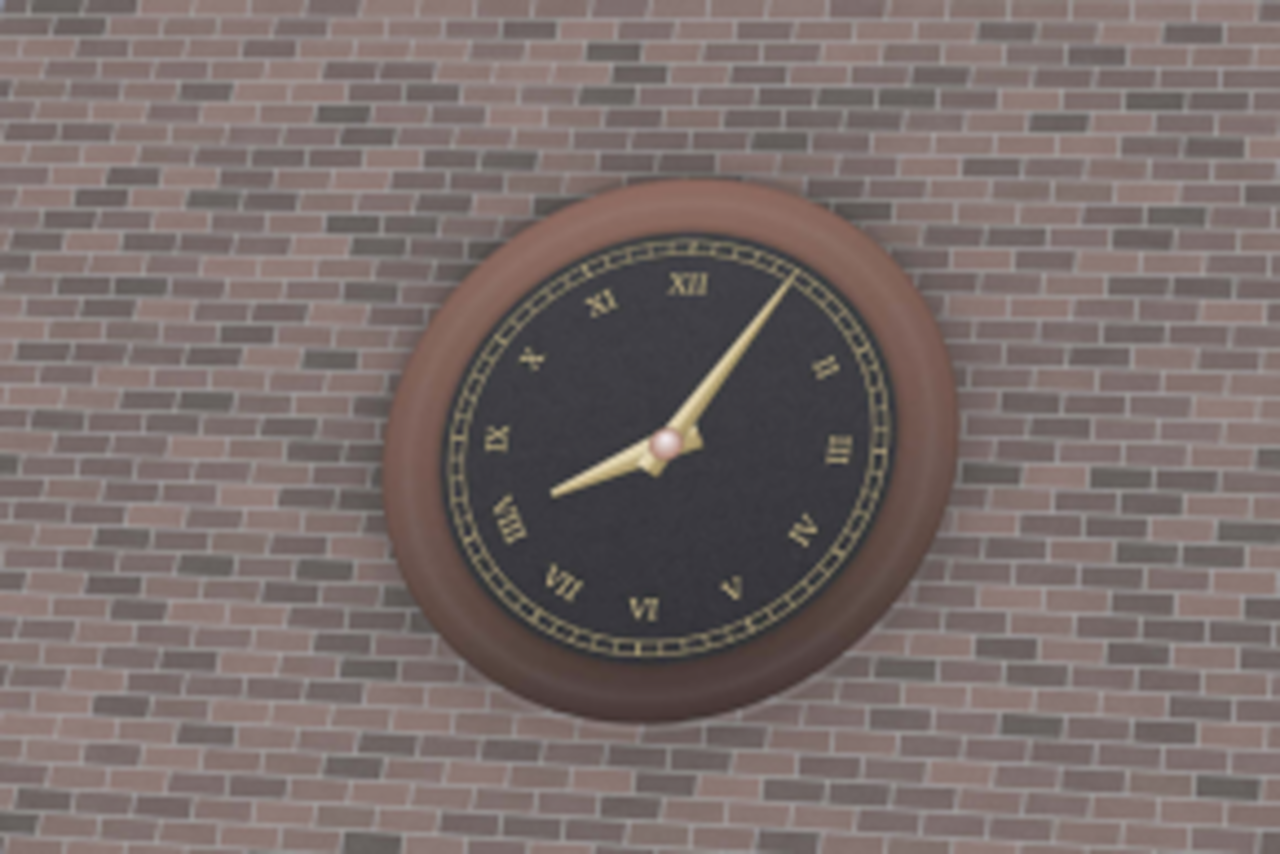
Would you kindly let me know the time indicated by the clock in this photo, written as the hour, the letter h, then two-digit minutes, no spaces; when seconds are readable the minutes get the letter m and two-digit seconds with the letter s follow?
8h05
